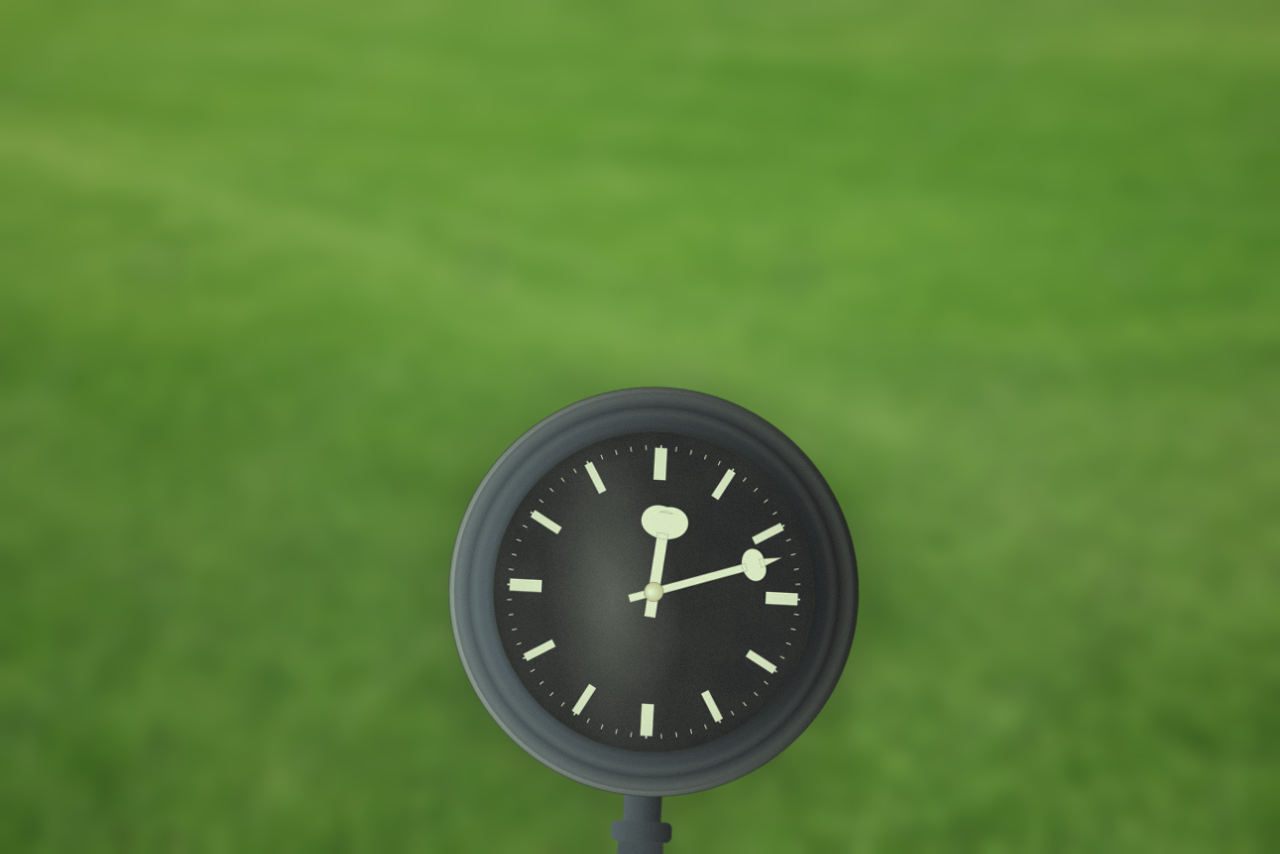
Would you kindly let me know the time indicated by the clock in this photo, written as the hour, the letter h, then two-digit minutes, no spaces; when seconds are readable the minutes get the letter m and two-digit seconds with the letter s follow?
12h12
